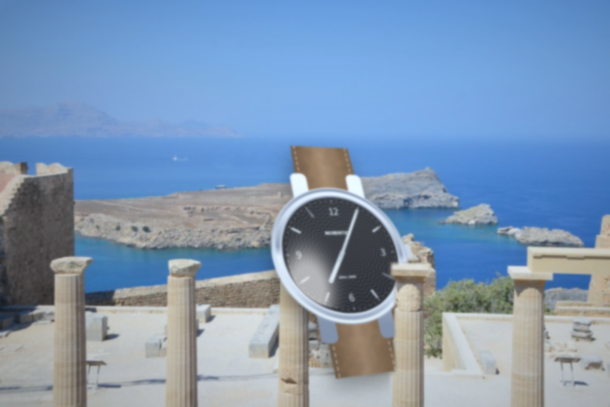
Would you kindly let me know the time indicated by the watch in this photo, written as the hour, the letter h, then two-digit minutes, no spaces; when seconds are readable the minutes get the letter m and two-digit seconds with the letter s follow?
7h05
